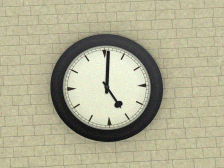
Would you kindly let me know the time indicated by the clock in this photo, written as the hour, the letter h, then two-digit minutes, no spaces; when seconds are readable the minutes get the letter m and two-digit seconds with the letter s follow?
5h01
